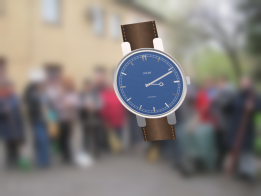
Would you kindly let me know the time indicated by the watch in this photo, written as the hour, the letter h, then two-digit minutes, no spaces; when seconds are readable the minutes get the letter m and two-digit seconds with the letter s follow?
3h11
